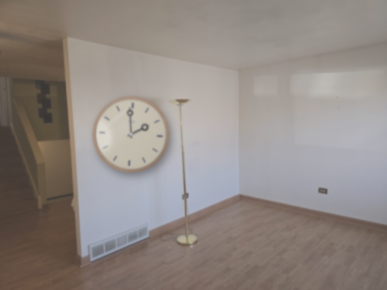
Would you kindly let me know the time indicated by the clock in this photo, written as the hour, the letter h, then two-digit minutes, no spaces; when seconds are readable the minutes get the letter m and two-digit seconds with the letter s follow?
1h59
